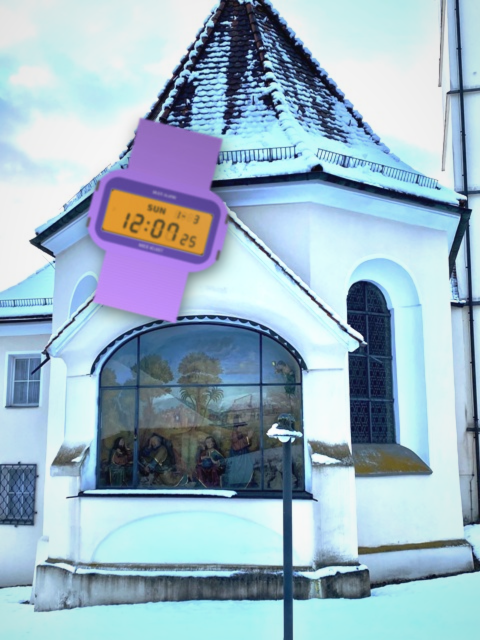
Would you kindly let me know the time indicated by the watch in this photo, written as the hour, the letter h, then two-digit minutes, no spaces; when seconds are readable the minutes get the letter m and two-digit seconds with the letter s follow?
12h07m25s
